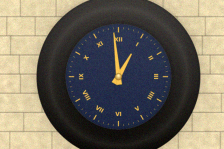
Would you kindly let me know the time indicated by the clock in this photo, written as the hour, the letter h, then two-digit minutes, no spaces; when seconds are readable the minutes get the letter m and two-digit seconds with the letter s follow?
12h59
